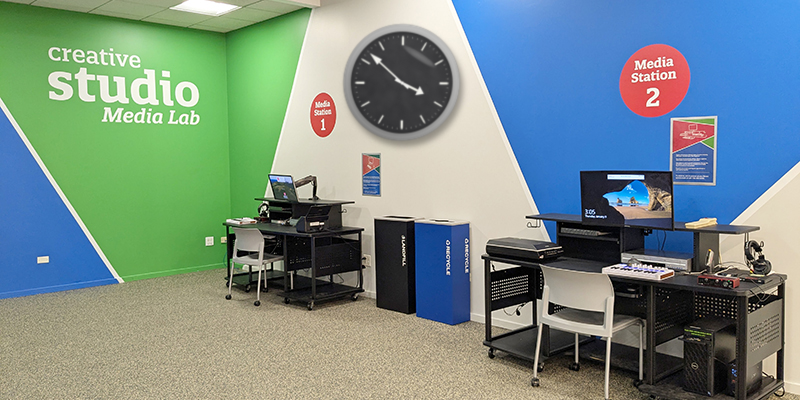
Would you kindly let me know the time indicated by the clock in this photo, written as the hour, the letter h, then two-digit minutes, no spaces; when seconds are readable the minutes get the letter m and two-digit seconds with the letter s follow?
3h52
